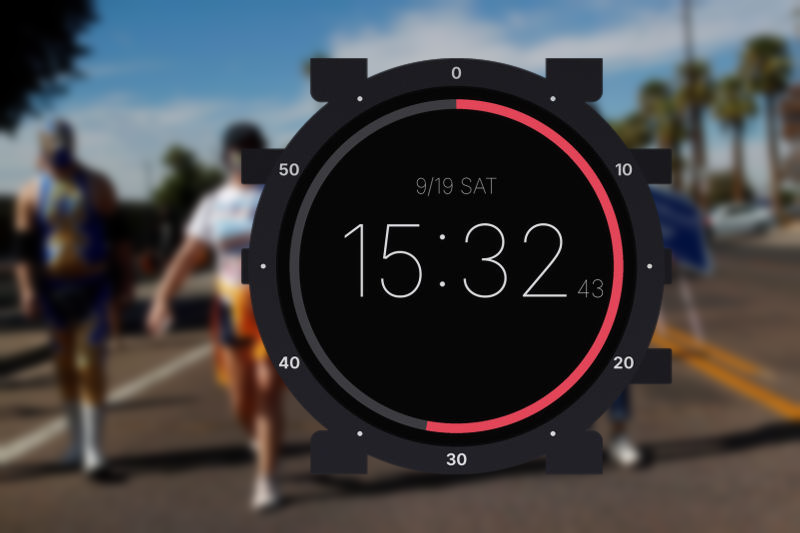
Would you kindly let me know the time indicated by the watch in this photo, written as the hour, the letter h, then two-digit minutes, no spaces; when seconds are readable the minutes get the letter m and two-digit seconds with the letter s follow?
15h32m43s
